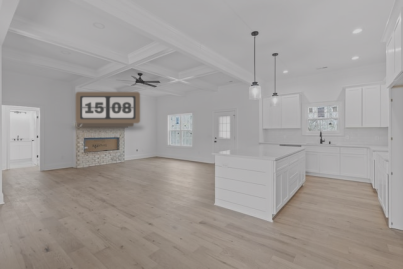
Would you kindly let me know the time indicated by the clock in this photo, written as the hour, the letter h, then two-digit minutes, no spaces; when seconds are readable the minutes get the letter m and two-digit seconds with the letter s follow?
15h08
